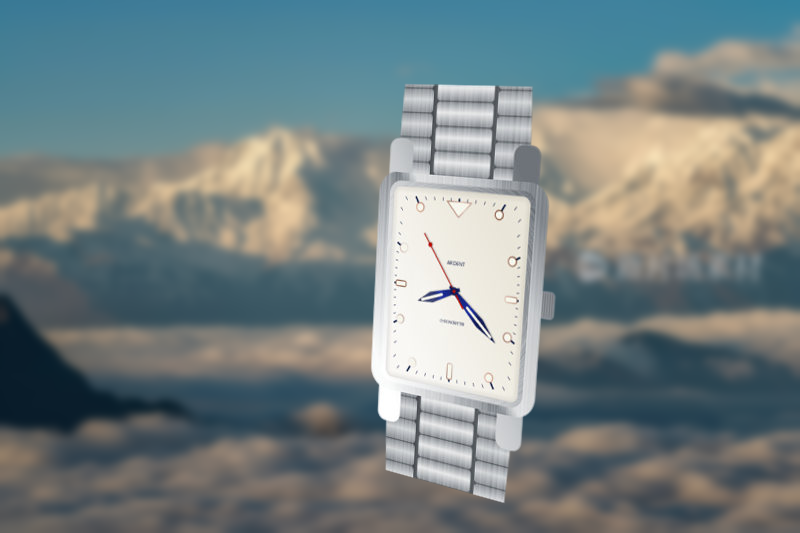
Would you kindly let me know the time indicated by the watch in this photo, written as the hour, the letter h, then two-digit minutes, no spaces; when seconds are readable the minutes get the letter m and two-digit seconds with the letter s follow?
8h21m54s
